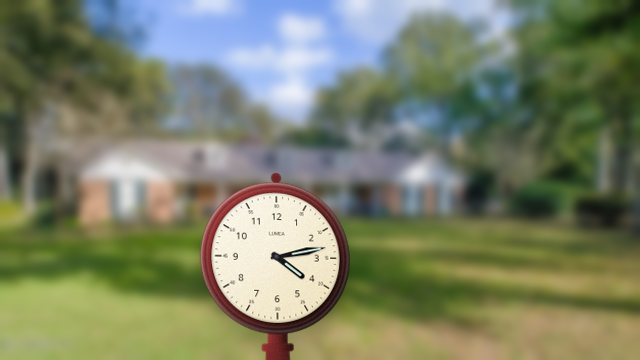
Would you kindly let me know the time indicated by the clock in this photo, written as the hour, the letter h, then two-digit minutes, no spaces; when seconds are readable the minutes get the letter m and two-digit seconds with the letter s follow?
4h13
